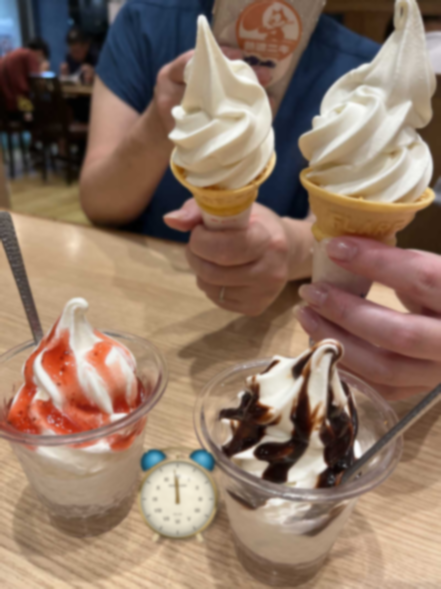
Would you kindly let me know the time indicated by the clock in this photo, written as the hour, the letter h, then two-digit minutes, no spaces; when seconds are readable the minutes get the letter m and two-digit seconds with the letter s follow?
11h59
